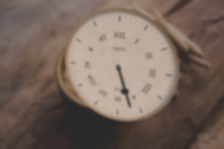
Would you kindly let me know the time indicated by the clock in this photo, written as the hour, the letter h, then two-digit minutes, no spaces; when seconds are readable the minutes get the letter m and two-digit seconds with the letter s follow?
5h27
